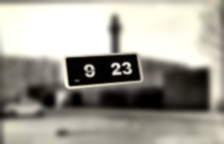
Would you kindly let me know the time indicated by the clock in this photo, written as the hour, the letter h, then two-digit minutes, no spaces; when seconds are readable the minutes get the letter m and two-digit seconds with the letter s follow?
9h23
